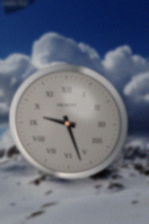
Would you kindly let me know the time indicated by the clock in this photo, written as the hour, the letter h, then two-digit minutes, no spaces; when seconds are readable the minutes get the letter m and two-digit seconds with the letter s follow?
9h27
